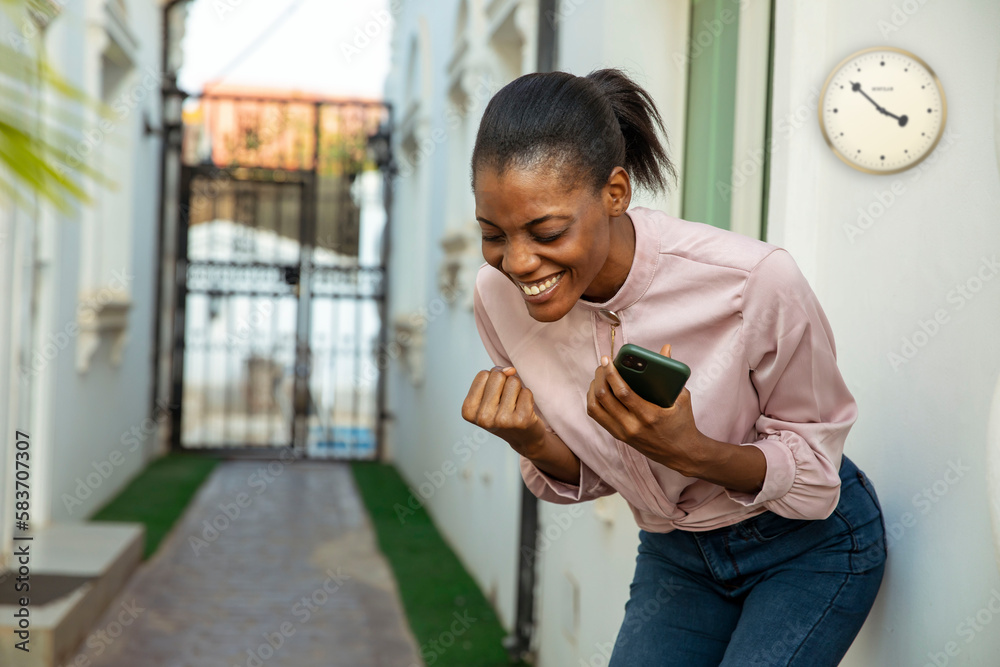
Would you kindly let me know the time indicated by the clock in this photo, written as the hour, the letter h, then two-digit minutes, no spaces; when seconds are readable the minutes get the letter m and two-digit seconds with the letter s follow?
3h52
